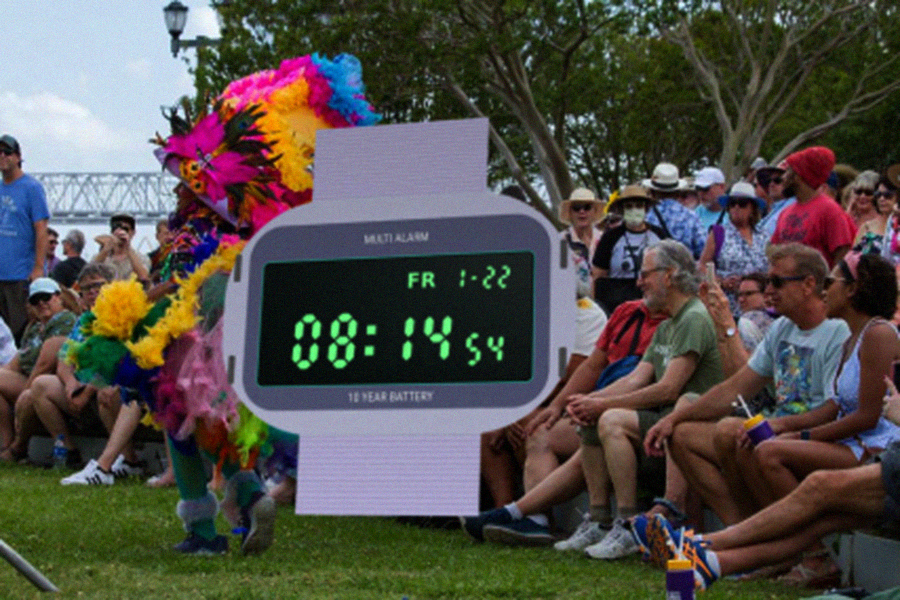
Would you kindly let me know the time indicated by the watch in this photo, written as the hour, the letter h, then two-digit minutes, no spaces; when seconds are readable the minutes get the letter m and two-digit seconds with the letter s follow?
8h14m54s
